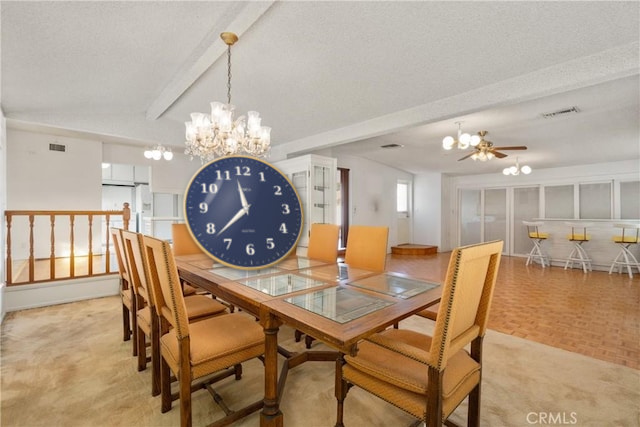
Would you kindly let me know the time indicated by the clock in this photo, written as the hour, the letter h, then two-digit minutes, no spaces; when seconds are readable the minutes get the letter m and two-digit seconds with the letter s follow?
11h38
